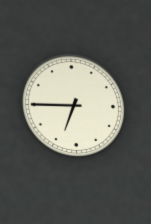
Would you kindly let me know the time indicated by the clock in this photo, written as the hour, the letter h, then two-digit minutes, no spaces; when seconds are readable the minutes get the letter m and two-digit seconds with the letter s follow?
6h45
